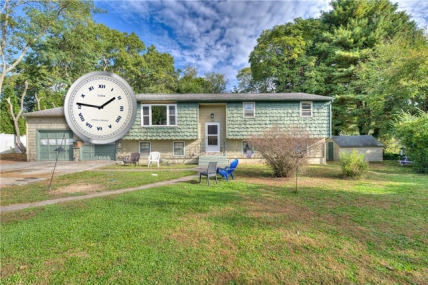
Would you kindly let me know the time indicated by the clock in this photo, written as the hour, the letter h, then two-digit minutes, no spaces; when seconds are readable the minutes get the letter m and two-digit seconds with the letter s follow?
1h46
